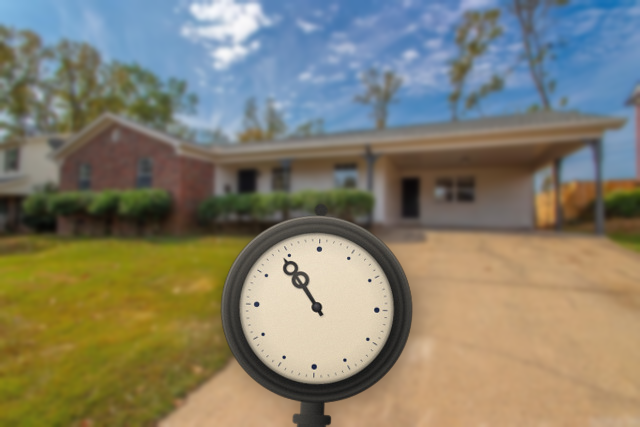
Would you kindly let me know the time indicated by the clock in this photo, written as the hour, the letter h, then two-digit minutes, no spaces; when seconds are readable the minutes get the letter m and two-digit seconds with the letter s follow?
10h54
